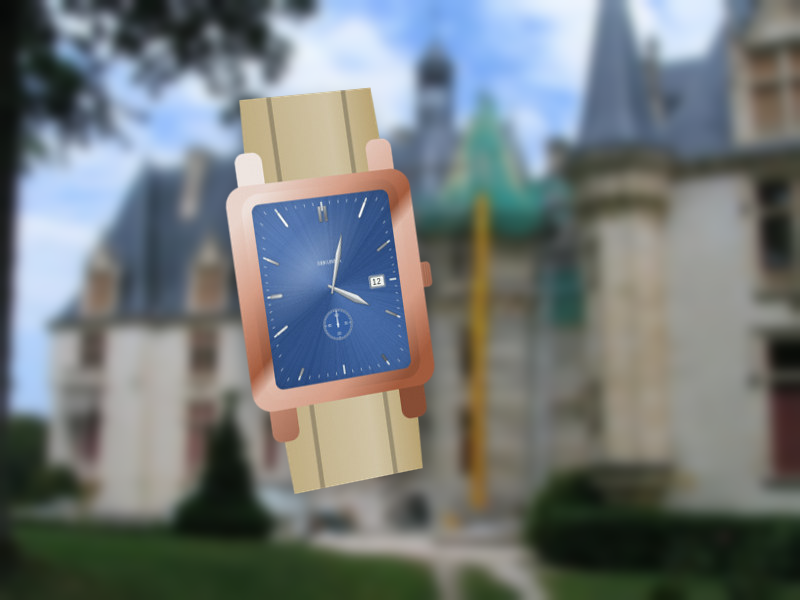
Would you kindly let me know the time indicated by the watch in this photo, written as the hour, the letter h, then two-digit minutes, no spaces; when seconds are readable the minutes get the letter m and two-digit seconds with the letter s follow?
4h03
